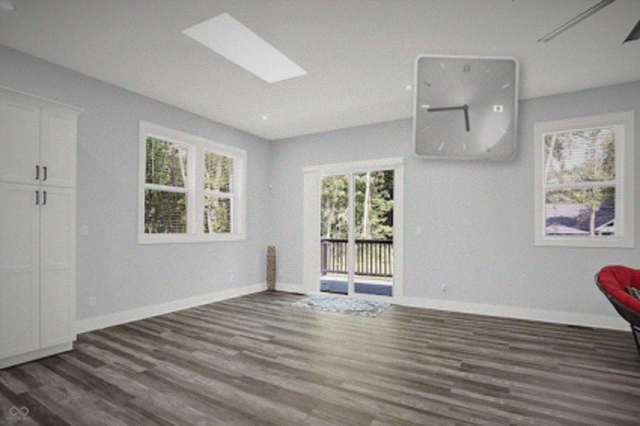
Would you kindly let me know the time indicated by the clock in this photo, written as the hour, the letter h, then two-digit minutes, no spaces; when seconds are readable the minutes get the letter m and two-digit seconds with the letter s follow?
5h44
